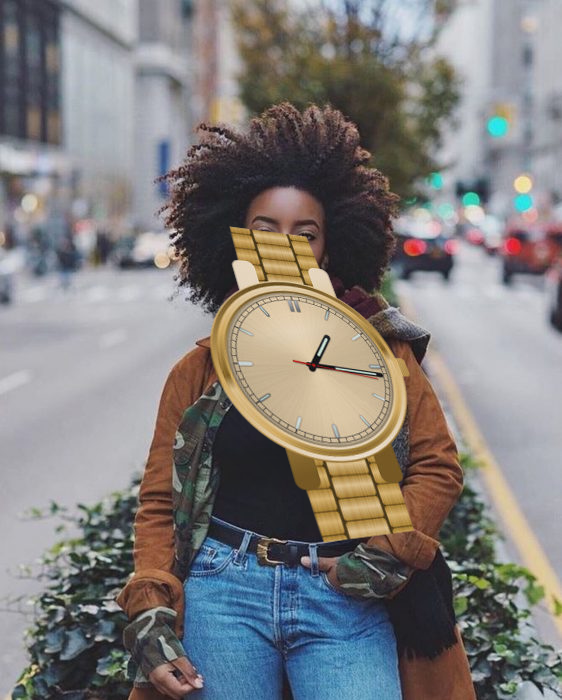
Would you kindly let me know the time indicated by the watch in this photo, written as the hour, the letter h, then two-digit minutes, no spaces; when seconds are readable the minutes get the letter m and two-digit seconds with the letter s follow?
1h16m17s
